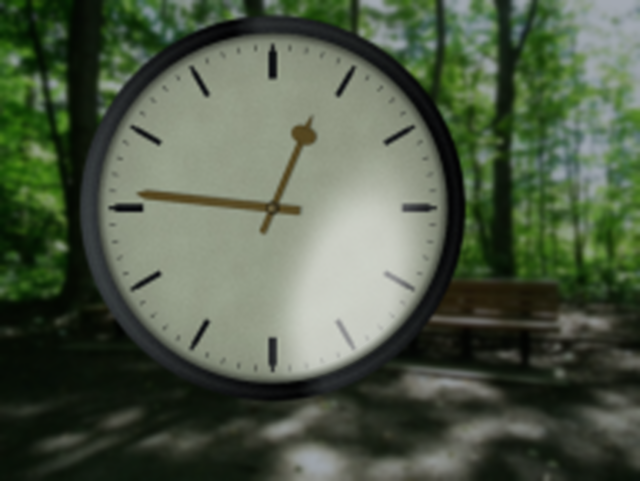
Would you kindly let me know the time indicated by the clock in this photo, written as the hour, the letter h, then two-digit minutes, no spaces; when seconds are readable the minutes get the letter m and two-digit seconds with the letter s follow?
12h46
